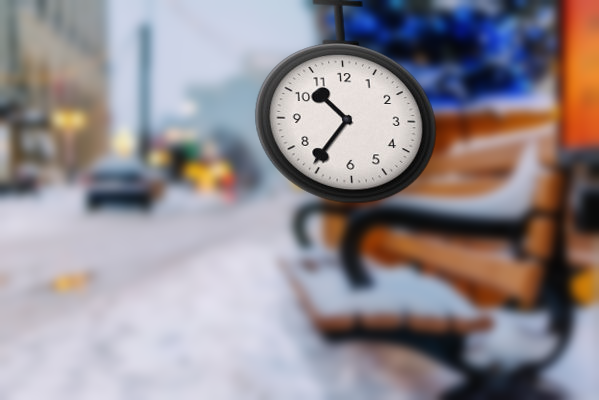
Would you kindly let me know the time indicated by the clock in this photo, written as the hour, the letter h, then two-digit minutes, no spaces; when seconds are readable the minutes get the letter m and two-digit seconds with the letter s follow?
10h36
